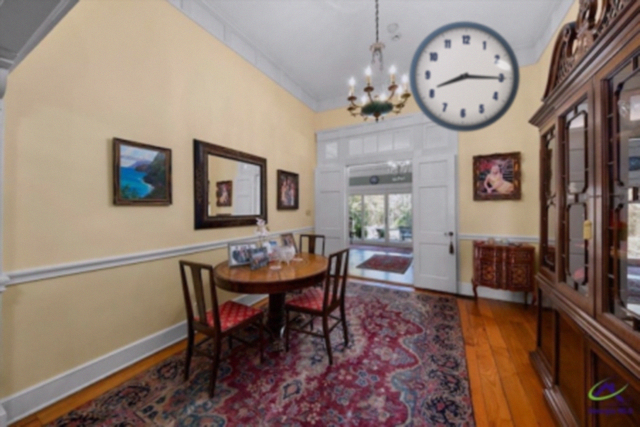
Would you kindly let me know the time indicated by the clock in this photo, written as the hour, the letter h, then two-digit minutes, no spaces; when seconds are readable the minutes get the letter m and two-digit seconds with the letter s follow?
8h15
